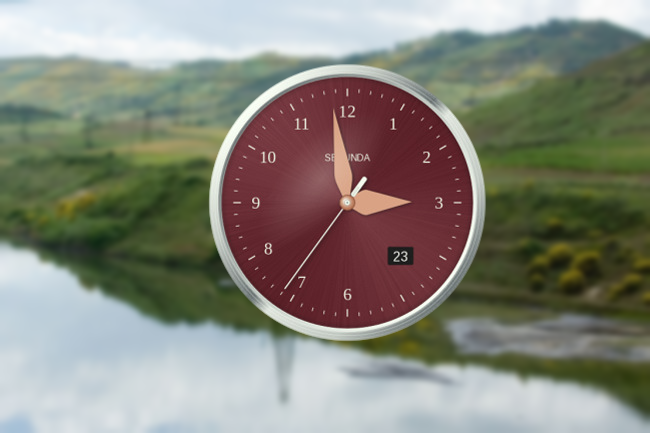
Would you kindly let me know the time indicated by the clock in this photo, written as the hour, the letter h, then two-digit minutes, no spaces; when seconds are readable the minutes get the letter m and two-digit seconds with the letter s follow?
2h58m36s
